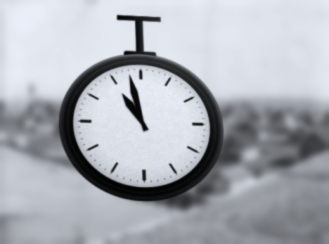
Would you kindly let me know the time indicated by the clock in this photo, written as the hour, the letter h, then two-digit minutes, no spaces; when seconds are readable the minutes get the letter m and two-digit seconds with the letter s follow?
10h58
